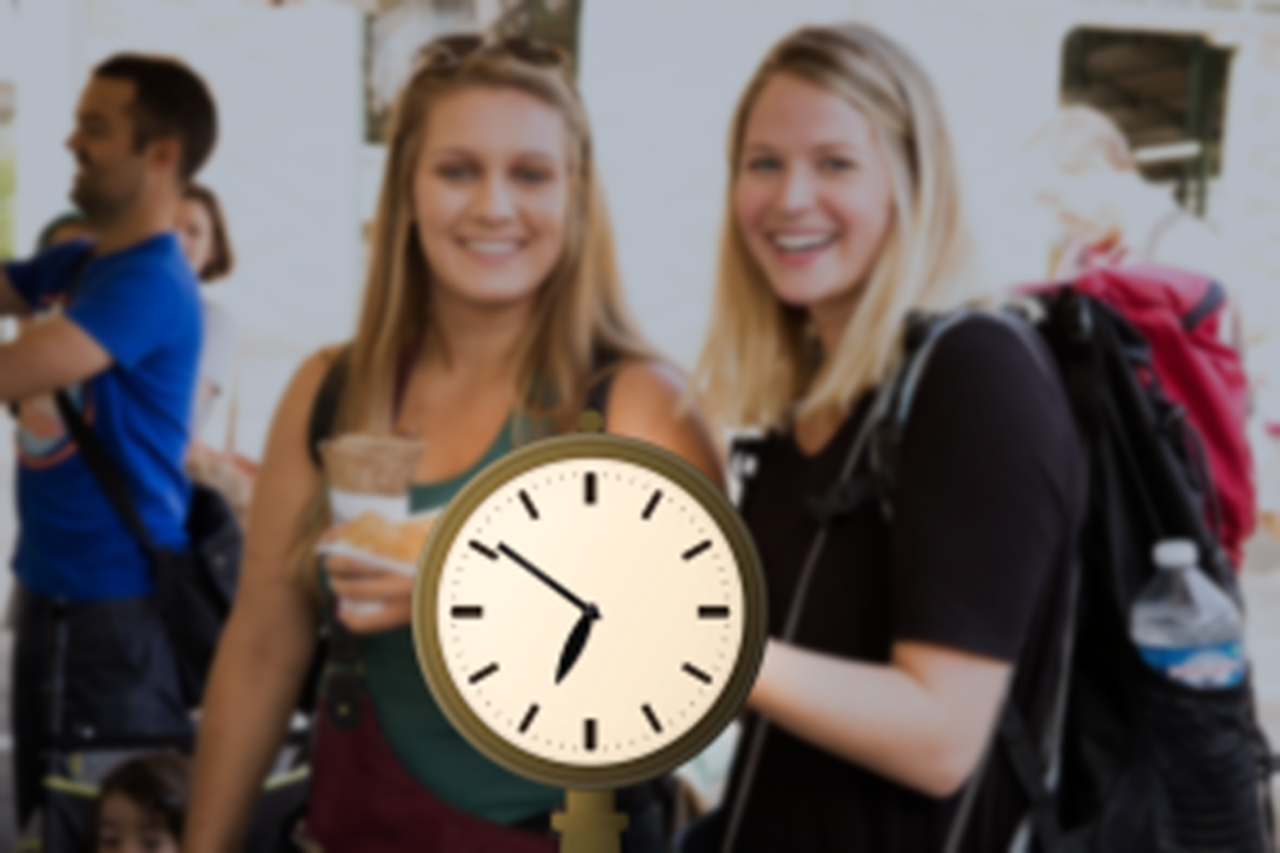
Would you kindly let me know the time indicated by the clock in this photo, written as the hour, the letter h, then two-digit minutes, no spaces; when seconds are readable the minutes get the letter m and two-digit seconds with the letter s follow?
6h51
